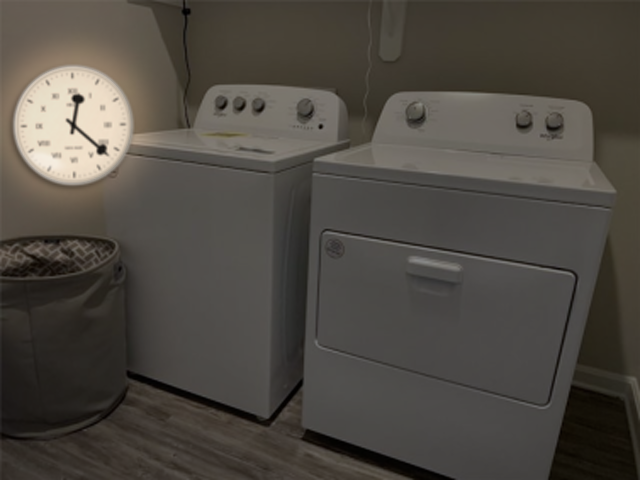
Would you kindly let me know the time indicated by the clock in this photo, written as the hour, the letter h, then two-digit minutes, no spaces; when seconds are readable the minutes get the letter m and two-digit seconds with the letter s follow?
12h22
